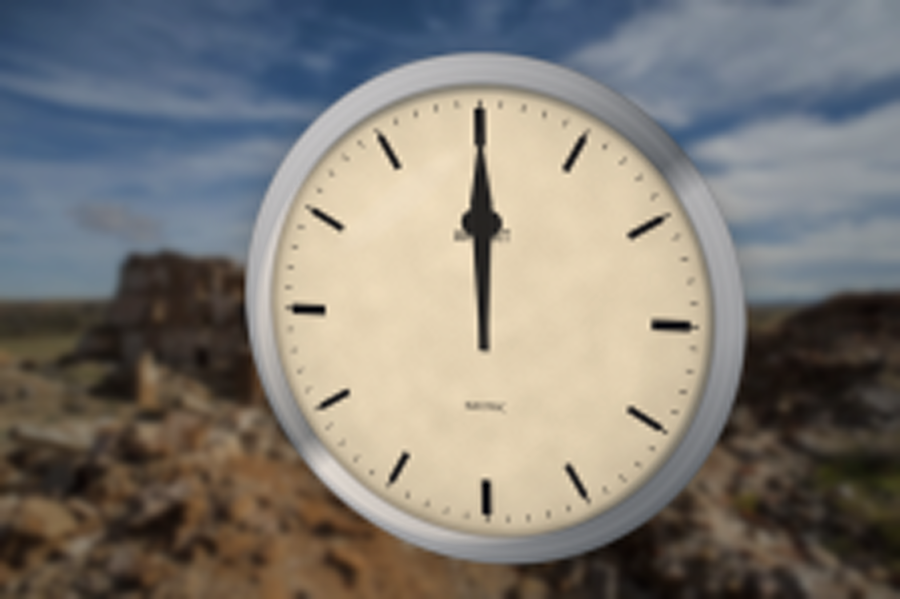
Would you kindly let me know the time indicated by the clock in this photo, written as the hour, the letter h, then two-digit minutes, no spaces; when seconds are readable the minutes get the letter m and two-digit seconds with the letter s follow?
12h00
